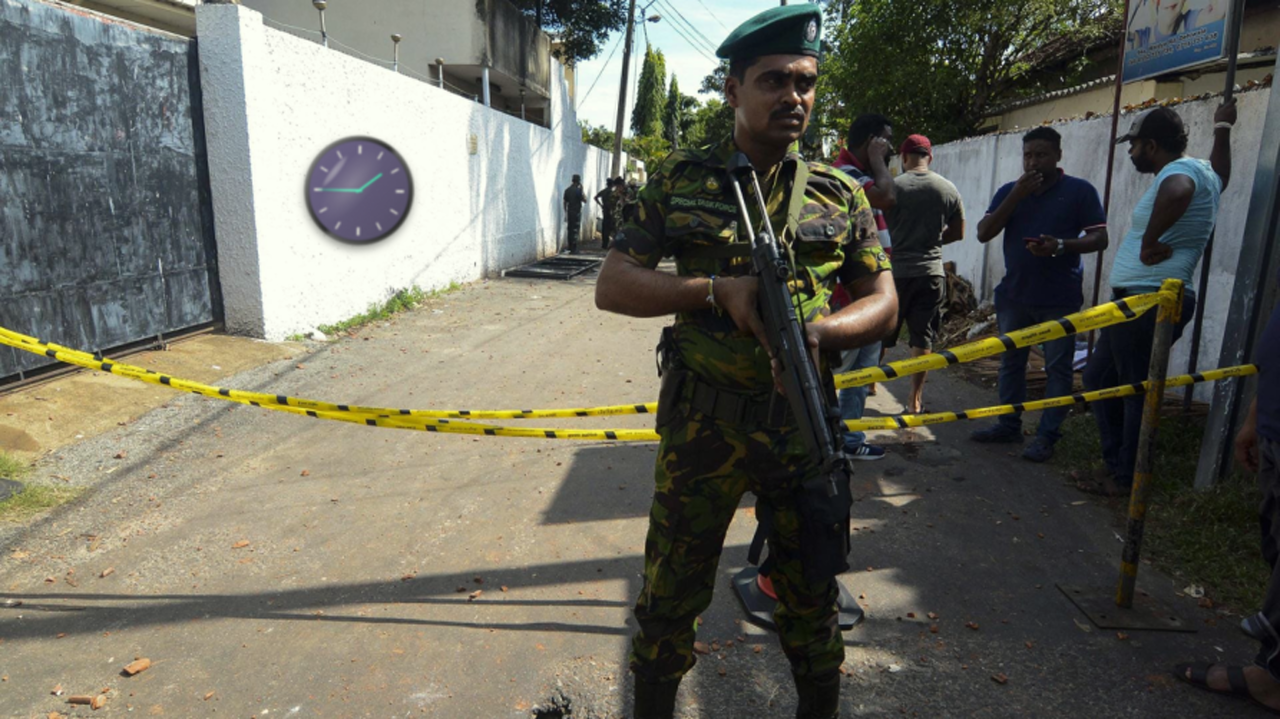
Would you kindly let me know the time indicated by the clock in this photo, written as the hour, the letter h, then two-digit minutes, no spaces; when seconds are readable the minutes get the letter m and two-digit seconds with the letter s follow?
1h45
